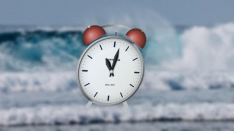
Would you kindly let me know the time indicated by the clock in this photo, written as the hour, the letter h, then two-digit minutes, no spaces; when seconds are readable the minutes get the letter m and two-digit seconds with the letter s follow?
11h02
